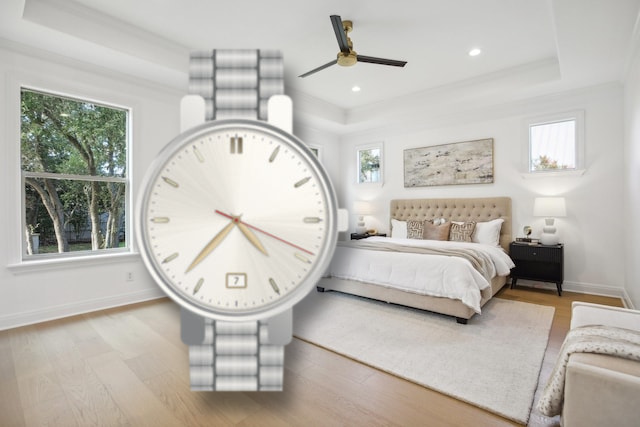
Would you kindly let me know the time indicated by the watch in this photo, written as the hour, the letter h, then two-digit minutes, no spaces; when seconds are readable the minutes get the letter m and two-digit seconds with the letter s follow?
4h37m19s
